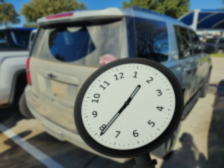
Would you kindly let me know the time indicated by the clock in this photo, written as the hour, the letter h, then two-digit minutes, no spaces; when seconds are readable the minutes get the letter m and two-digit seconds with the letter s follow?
1h39
